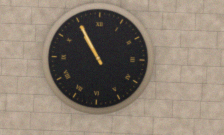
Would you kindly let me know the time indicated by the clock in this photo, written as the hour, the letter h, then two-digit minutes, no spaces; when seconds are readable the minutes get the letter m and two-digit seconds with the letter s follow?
10h55
